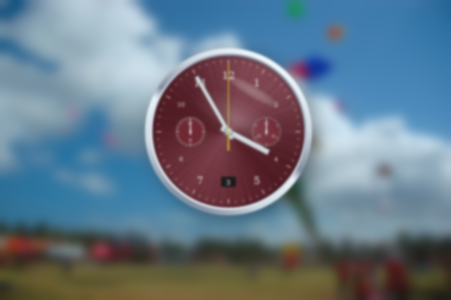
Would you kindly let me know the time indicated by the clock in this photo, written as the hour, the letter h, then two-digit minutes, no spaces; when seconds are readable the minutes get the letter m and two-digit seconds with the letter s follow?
3h55
